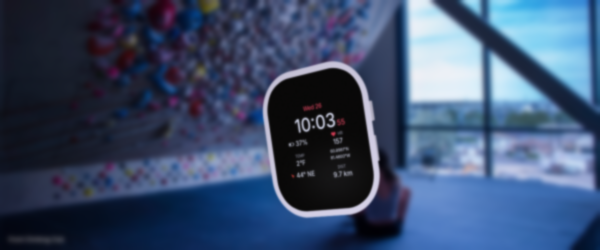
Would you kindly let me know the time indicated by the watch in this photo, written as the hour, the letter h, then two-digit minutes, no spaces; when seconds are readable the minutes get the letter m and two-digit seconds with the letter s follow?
10h03
